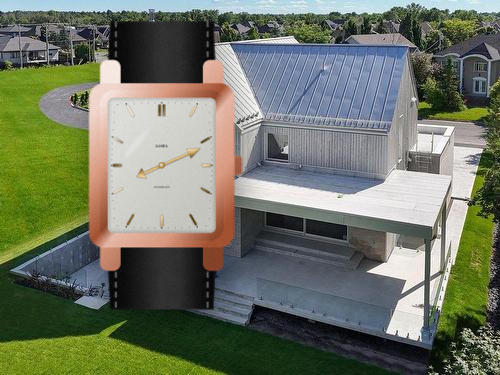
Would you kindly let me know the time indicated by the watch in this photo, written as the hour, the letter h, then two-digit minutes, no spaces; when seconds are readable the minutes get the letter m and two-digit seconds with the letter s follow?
8h11
